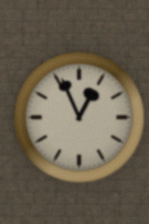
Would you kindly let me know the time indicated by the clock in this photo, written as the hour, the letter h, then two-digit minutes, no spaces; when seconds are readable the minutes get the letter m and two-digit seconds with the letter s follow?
12h56
